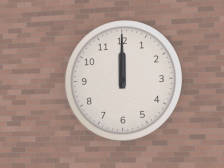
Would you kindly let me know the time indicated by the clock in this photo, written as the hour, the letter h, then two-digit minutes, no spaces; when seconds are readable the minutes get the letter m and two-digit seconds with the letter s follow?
12h00
